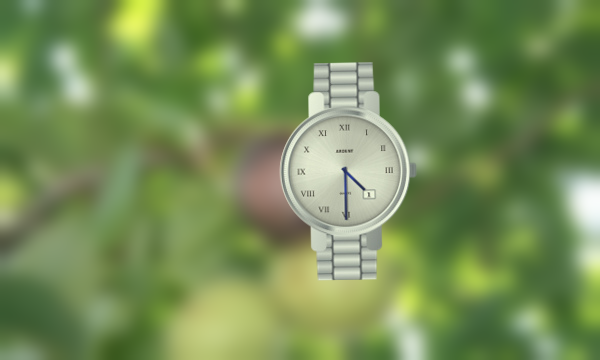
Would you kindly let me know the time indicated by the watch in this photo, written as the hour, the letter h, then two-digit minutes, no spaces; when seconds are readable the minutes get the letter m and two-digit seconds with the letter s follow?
4h30
